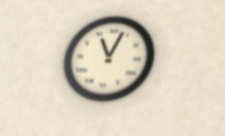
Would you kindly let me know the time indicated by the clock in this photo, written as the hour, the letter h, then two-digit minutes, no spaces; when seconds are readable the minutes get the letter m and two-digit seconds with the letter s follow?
11h03
